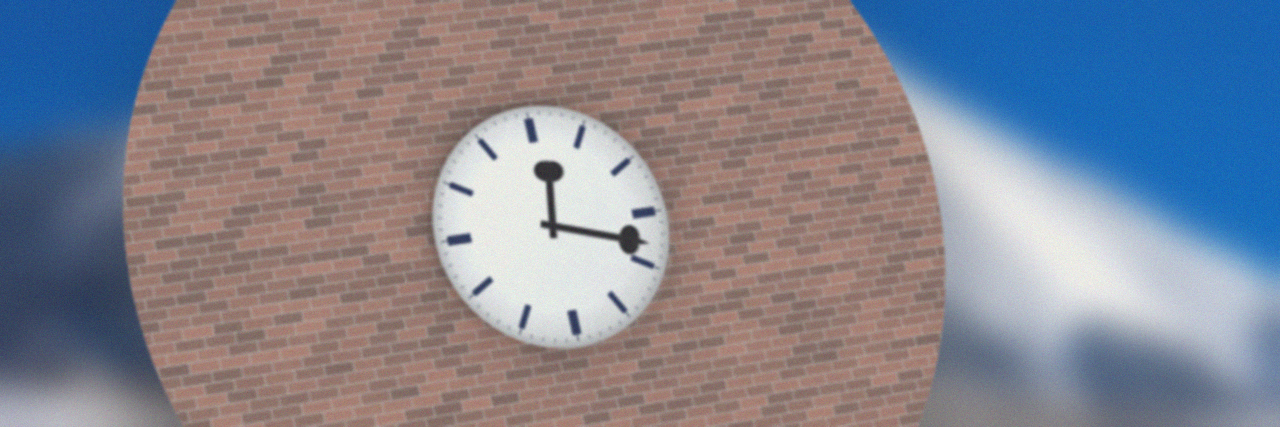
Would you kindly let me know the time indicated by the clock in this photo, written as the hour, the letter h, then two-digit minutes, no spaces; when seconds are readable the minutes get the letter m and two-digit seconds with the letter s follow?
12h18
